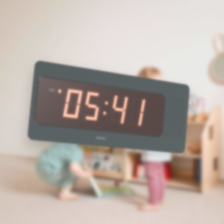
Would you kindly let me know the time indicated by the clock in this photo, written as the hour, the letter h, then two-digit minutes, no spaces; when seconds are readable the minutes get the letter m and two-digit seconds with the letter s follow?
5h41
